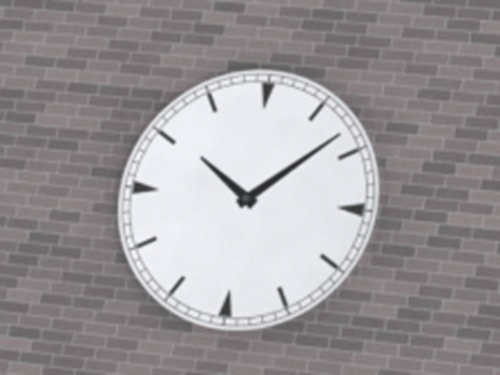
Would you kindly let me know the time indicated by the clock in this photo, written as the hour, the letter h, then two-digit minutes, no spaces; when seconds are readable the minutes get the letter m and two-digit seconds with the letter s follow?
10h08
